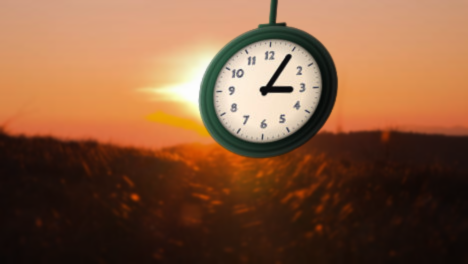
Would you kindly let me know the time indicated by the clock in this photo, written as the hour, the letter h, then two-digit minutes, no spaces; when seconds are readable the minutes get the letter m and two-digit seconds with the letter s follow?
3h05
